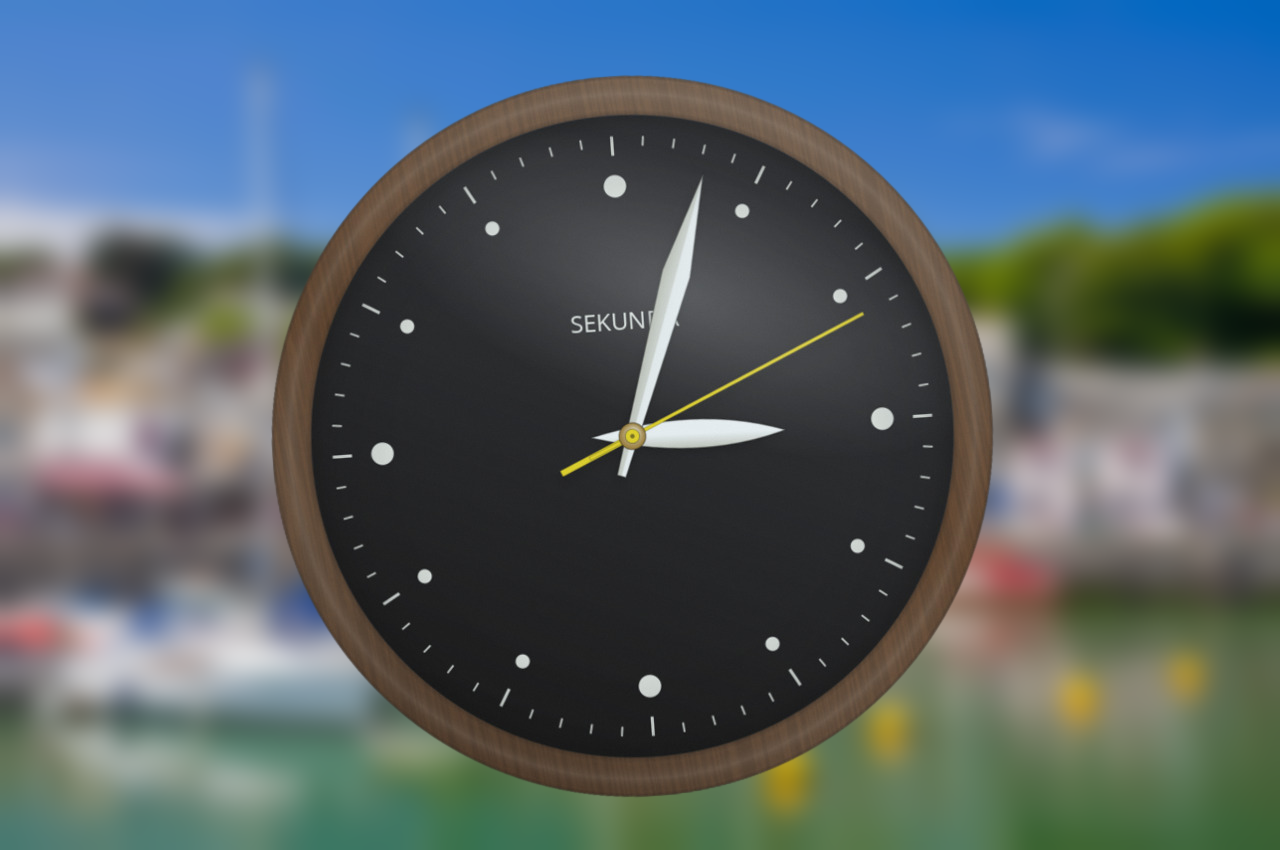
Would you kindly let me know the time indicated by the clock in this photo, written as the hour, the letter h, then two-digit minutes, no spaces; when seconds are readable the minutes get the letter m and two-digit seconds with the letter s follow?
3h03m11s
